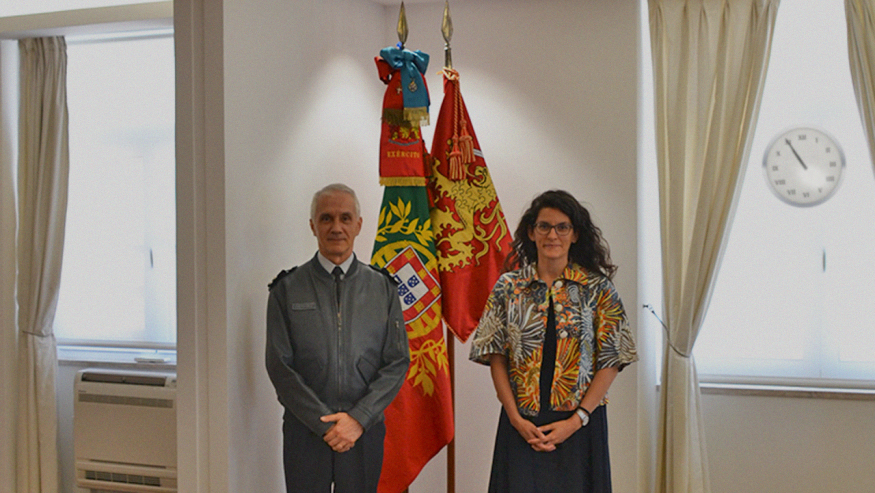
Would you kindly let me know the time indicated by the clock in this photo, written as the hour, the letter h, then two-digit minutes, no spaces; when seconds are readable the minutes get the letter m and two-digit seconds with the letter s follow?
10h55
